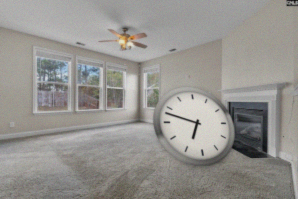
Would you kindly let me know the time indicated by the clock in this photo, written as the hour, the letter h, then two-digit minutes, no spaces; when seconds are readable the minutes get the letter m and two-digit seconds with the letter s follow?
6h48
